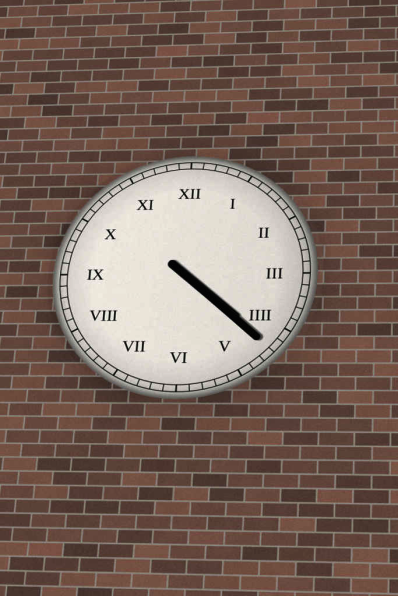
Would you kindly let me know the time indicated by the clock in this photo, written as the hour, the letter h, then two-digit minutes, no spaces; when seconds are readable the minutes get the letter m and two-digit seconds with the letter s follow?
4h22
